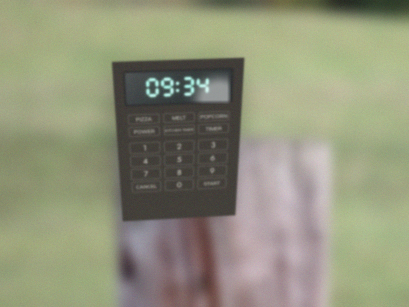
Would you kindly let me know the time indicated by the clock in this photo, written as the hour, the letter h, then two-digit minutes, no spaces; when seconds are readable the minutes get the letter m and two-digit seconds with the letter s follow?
9h34
